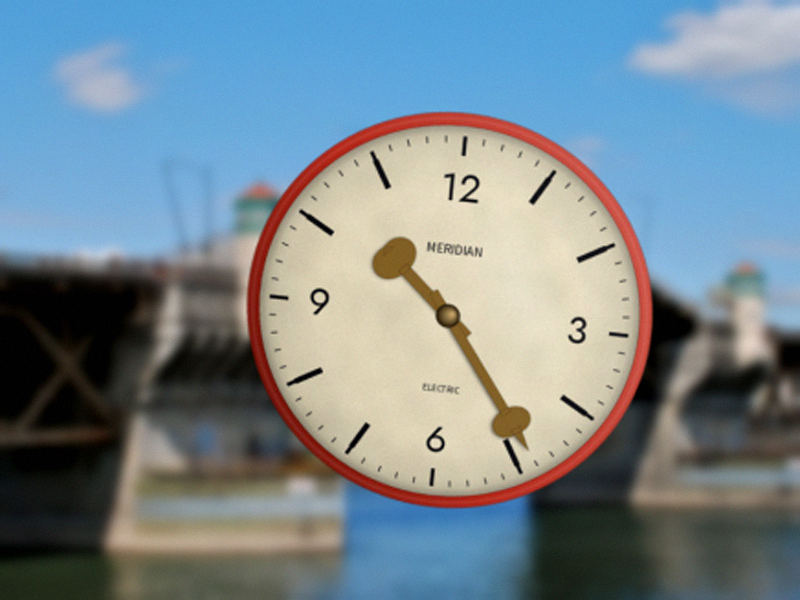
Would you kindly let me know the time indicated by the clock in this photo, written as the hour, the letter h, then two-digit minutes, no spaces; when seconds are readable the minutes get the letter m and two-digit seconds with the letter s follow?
10h24
